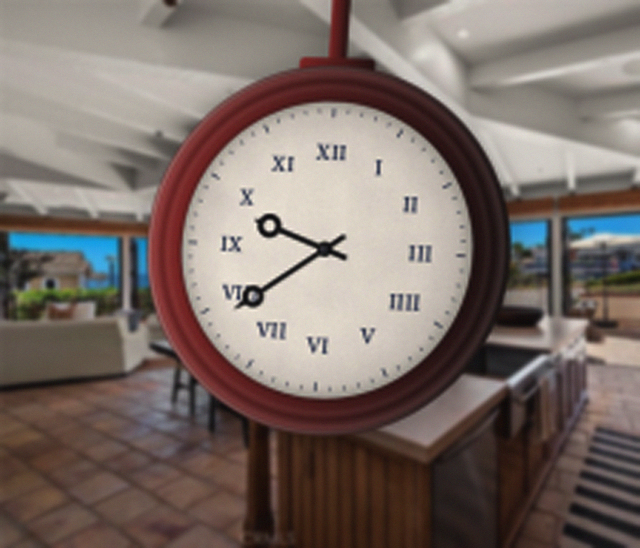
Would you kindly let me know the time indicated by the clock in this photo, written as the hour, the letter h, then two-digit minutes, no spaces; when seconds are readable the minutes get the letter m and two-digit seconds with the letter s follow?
9h39
